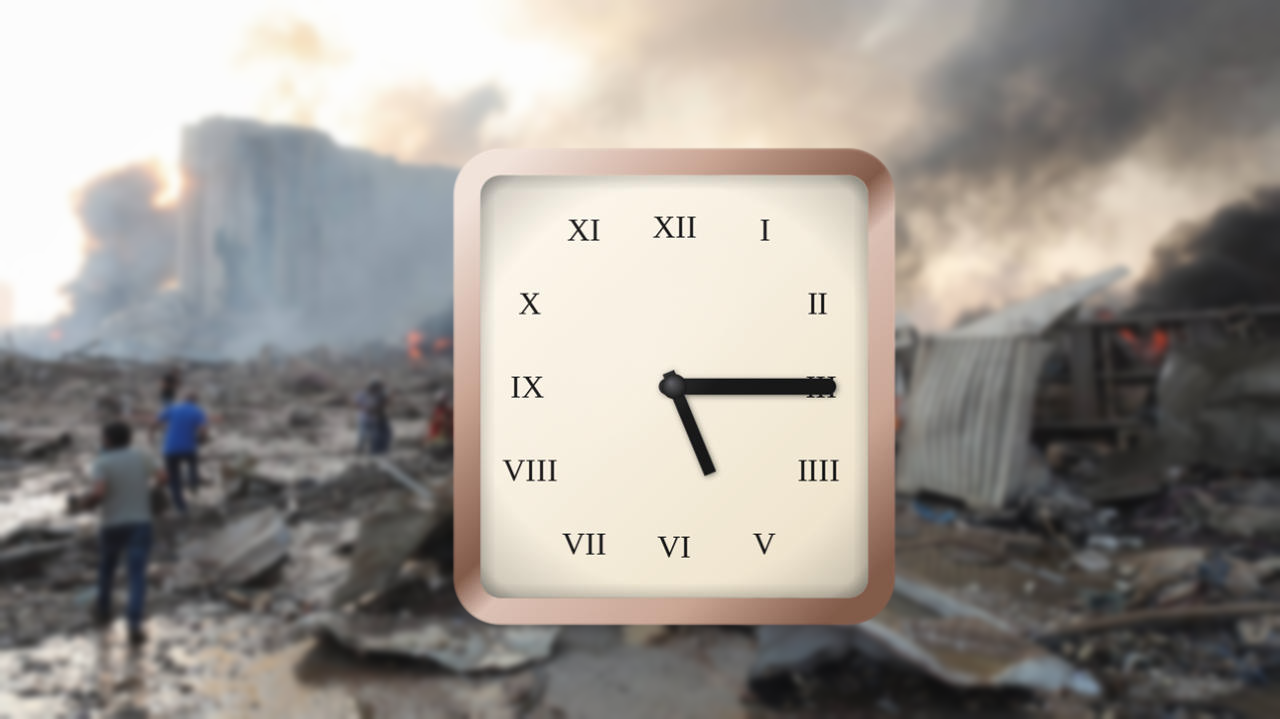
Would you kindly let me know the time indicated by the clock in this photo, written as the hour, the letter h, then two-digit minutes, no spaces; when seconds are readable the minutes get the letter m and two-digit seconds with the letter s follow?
5h15
